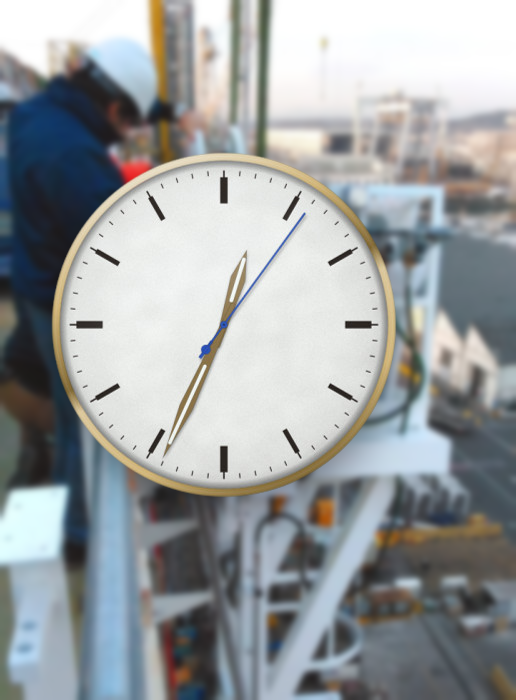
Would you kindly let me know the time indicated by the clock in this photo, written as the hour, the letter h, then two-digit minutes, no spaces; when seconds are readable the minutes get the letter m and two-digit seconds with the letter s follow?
12h34m06s
